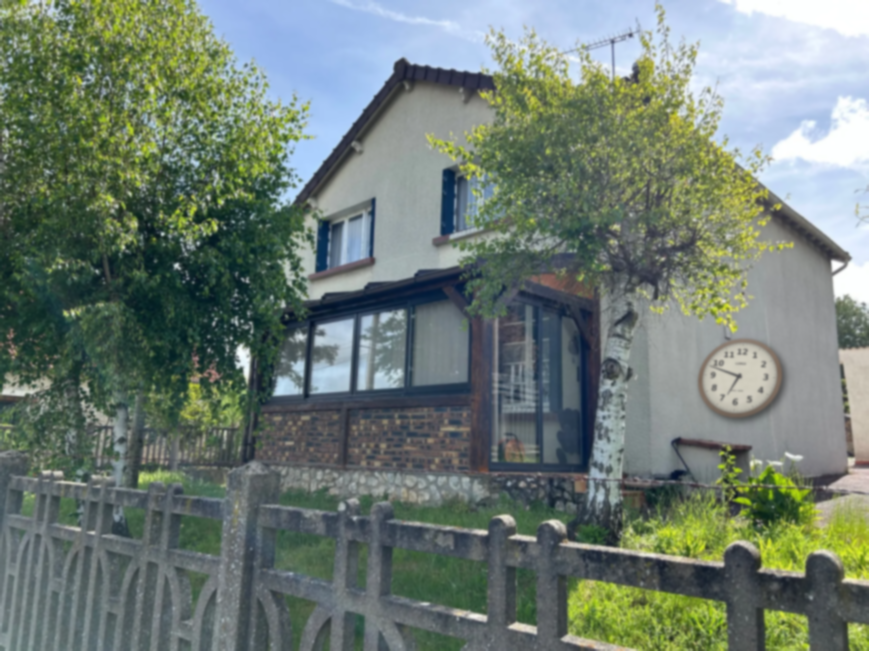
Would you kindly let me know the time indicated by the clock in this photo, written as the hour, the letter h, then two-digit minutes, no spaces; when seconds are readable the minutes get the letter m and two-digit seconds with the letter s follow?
6h48
